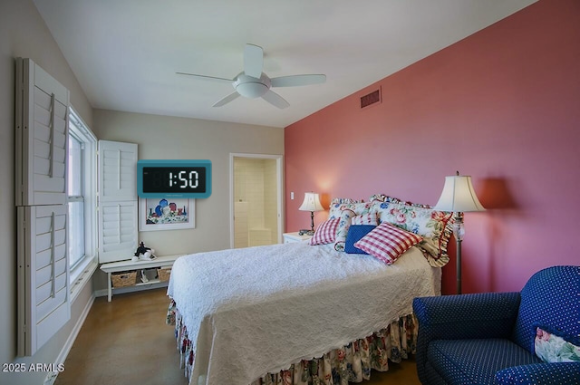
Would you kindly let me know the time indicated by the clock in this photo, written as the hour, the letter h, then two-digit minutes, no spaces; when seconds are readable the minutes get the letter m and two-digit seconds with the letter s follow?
1h50
